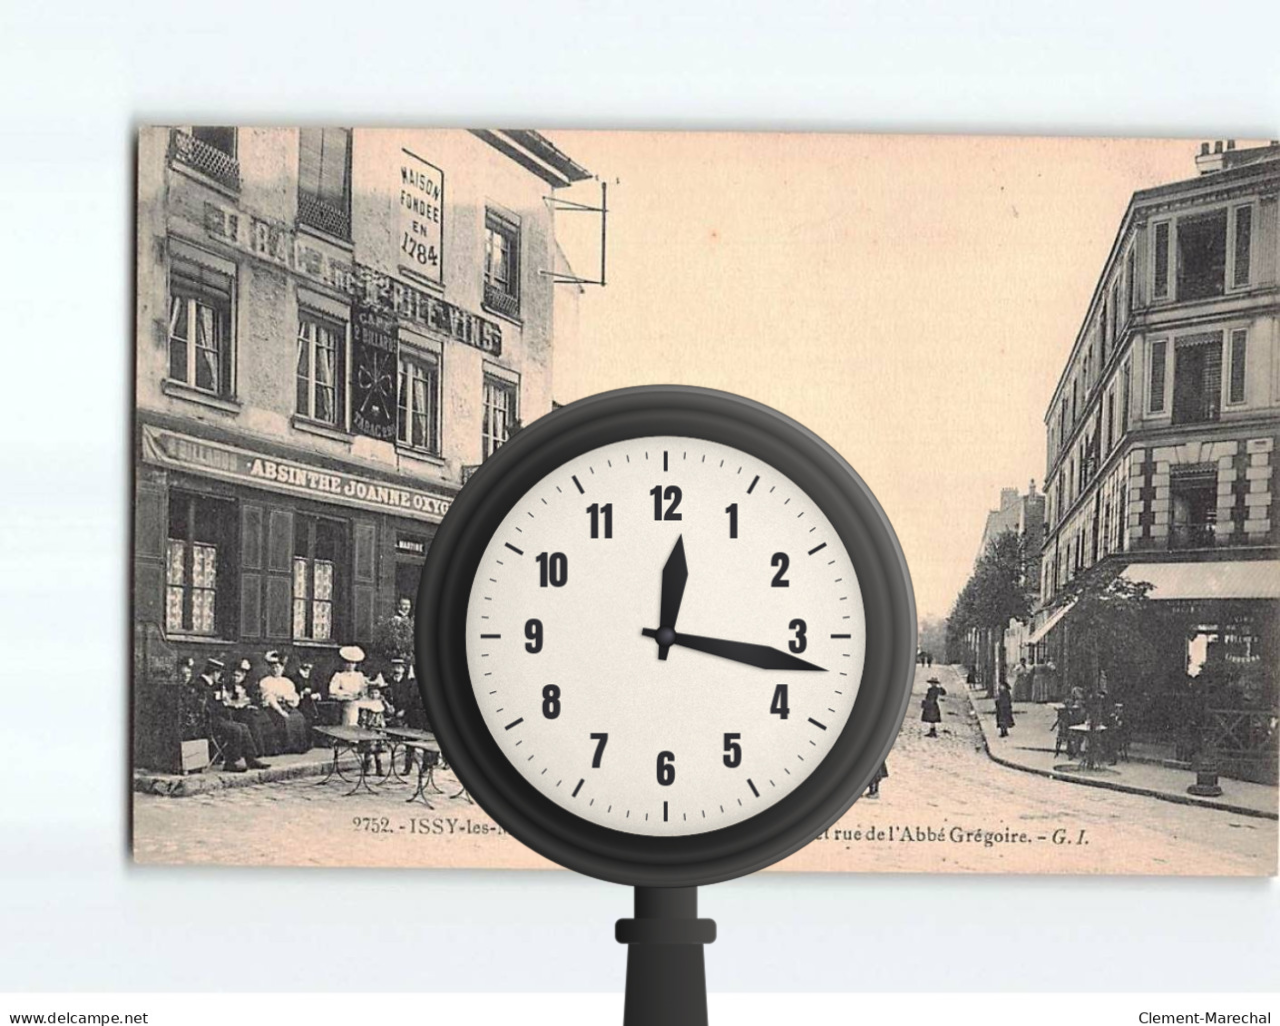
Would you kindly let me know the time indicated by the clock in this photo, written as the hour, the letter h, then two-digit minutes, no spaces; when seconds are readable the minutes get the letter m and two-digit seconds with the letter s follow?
12h17
